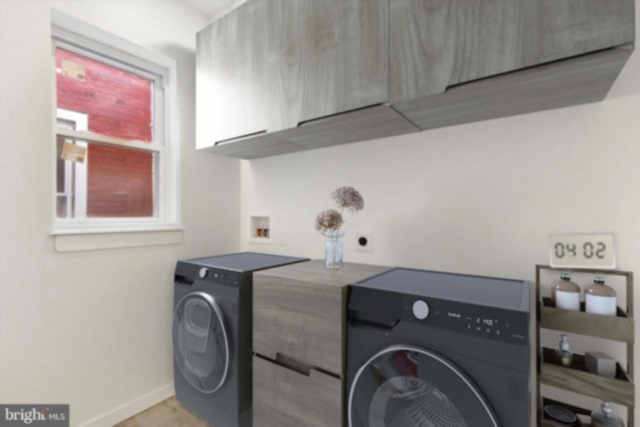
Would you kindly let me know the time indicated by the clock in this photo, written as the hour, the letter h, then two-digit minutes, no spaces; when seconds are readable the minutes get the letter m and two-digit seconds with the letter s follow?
4h02
